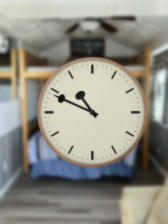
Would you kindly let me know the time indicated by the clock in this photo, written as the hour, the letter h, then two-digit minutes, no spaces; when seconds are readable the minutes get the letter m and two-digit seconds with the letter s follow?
10h49
